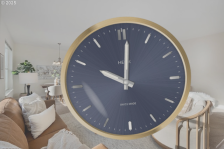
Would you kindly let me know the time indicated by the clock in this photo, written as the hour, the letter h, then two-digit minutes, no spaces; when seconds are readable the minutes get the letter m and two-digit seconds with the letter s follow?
10h01
